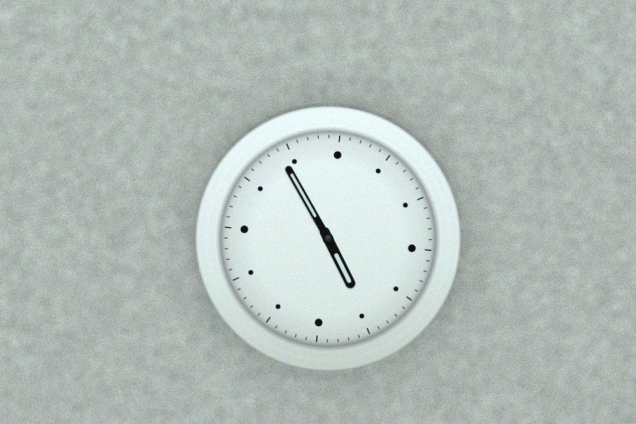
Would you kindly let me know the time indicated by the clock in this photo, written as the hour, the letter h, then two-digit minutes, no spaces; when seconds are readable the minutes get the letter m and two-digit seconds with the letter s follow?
4h54
